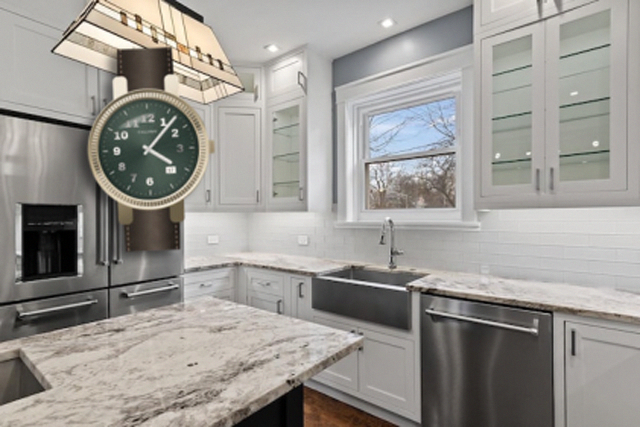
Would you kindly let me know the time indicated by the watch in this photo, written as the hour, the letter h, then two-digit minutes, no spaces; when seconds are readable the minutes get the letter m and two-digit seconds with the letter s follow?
4h07
